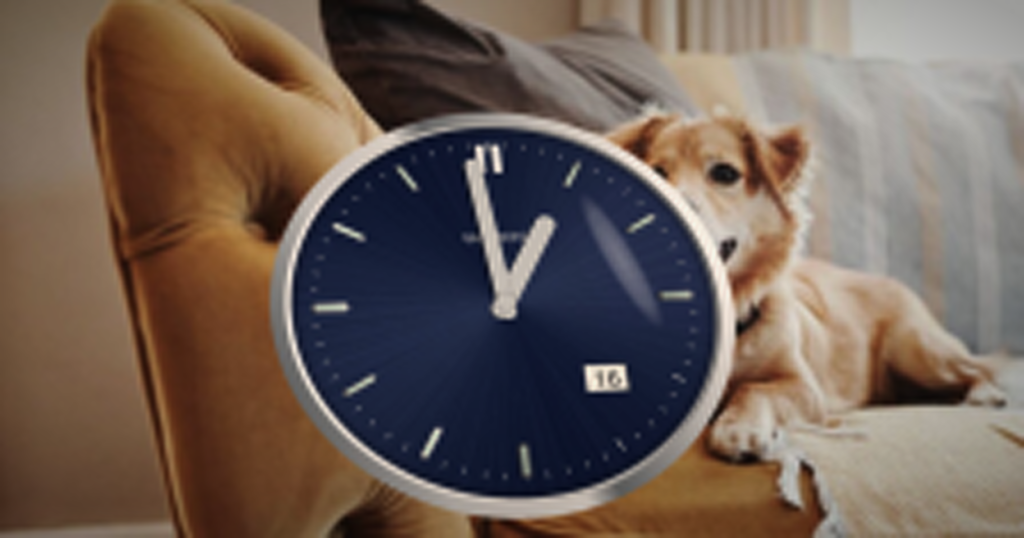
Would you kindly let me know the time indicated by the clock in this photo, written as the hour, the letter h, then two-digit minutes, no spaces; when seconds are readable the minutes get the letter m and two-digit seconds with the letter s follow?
12h59
